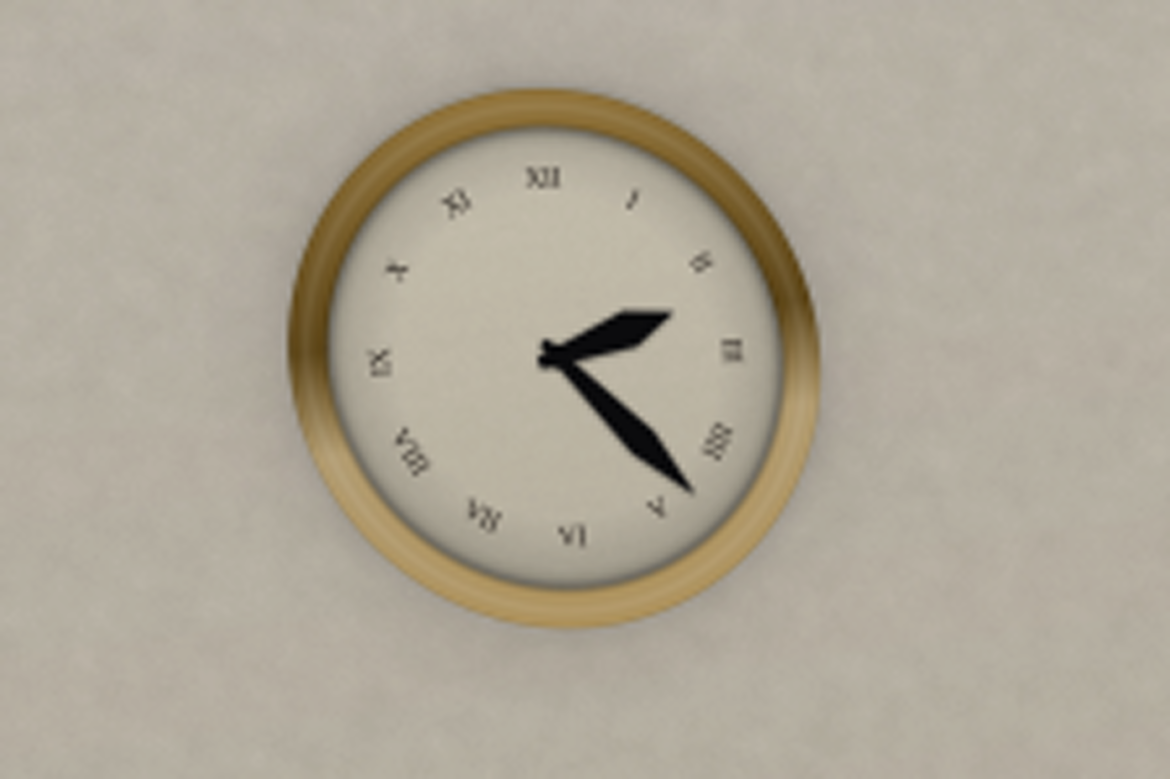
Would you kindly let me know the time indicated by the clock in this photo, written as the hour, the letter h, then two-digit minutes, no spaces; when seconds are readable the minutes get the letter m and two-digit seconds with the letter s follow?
2h23
